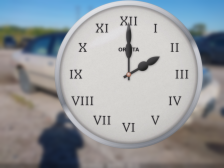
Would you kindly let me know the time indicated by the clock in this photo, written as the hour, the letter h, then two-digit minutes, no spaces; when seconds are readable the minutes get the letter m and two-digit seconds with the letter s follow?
2h00
